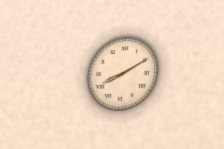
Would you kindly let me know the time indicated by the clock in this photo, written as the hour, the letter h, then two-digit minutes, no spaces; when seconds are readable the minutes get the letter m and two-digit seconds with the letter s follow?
8h10
